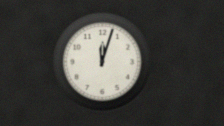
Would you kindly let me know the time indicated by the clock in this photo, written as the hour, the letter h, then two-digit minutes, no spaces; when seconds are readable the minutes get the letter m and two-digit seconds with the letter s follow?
12h03
